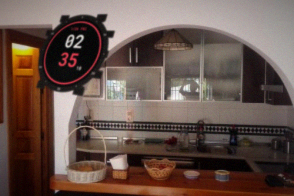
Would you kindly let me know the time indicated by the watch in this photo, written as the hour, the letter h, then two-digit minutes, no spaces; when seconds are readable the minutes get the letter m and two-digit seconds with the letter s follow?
2h35
